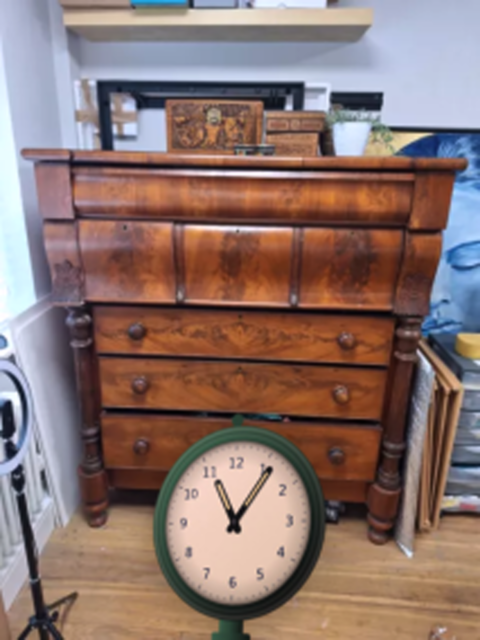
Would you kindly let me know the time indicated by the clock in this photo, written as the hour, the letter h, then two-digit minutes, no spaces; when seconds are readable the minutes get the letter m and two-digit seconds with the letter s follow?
11h06
